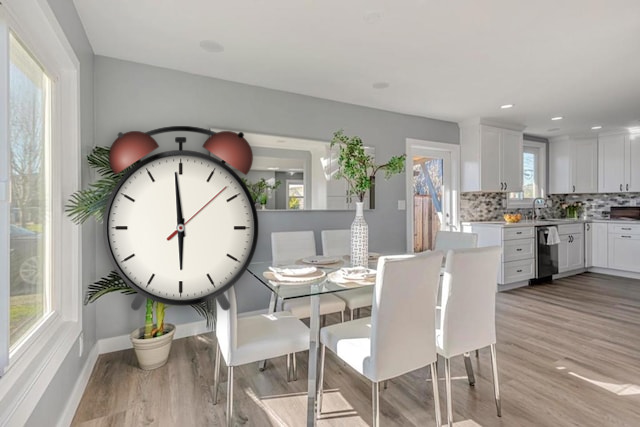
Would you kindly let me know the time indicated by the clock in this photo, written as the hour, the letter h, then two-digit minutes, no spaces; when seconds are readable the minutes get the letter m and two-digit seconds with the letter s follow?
5h59m08s
